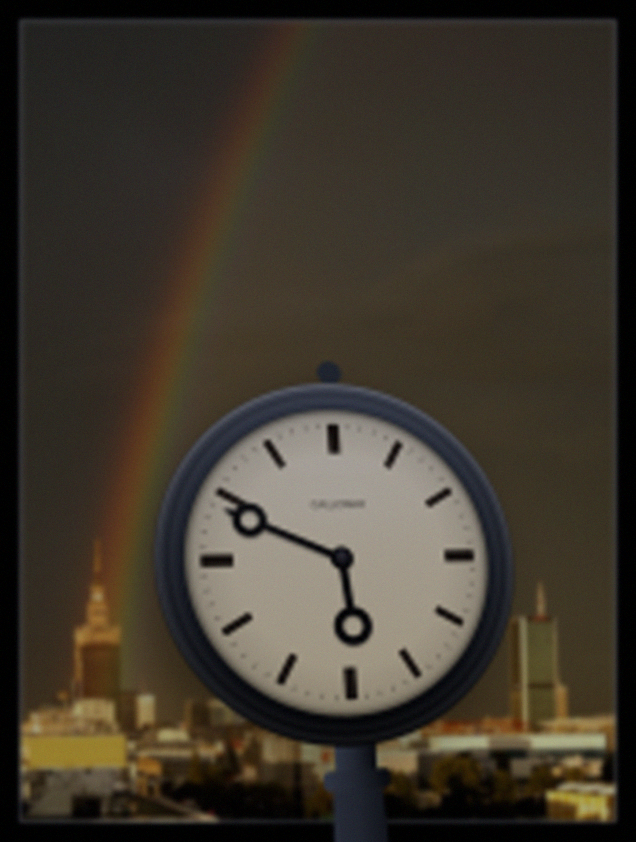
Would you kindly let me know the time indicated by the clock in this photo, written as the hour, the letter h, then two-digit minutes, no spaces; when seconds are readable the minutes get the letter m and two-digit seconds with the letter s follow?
5h49
